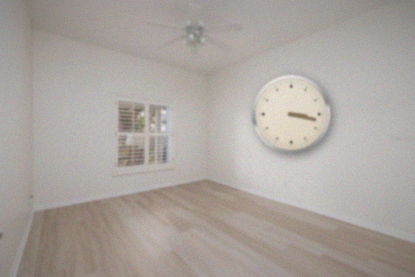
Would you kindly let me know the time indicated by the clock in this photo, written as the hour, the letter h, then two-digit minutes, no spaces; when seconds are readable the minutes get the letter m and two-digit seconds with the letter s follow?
3h17
